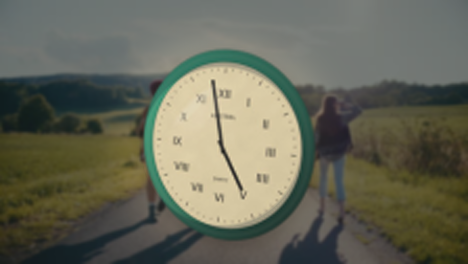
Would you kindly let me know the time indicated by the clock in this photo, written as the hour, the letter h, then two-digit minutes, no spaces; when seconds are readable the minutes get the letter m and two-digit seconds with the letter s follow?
4h58
